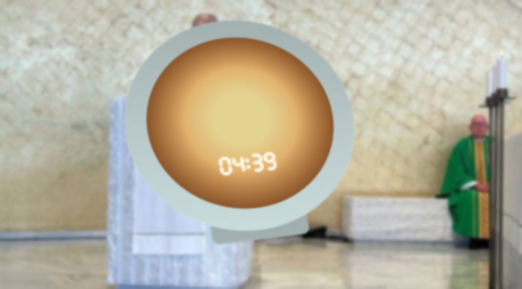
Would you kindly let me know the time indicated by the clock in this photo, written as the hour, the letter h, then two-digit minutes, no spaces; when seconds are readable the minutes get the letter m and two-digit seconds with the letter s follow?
4h39
